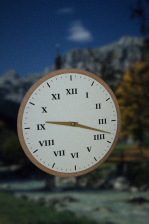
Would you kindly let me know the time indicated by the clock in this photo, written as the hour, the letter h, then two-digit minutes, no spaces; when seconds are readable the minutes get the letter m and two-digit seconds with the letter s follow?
9h18
